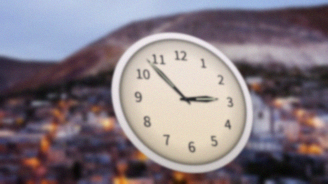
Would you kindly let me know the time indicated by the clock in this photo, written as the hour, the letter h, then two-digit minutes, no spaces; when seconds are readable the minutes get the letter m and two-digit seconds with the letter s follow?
2h53
